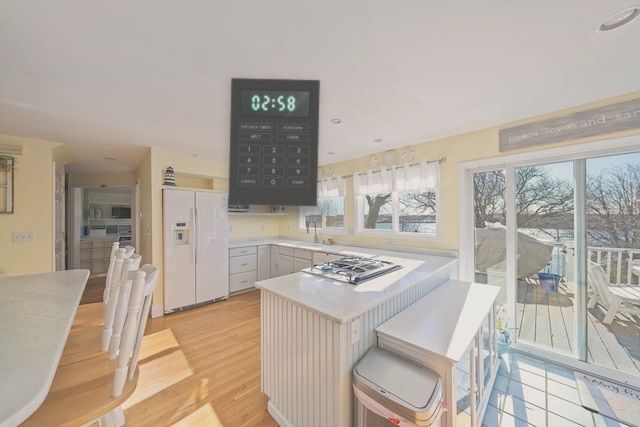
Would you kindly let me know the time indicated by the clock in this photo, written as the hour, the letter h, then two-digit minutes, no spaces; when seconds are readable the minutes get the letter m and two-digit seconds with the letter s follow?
2h58
